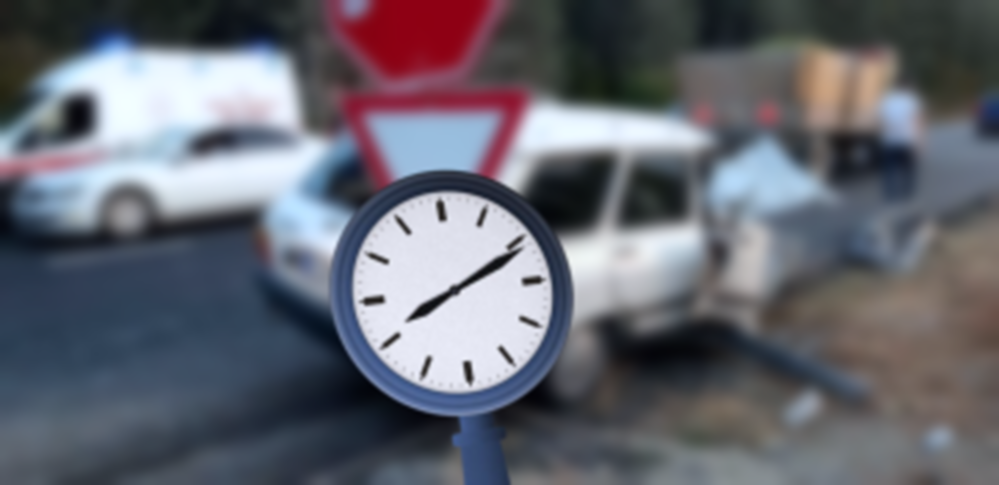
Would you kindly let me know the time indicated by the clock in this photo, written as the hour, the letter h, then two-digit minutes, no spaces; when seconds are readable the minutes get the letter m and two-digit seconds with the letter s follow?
8h11
